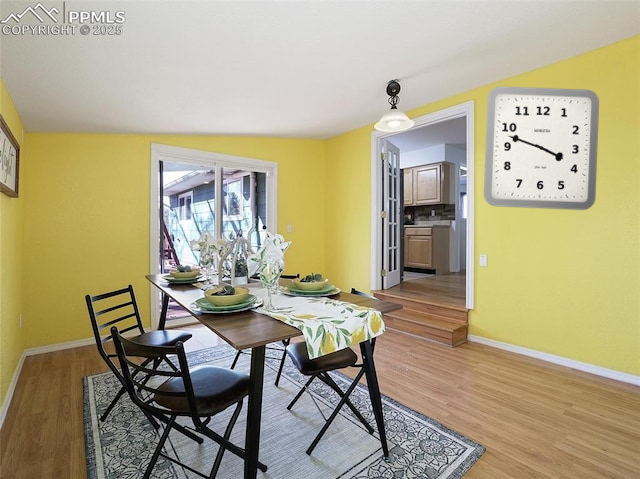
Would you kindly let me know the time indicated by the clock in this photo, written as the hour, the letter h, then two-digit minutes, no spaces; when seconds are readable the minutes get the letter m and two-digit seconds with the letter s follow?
3h48
